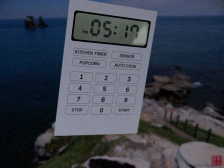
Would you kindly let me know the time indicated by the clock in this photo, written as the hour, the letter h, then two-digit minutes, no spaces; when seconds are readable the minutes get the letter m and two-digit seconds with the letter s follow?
5h17
